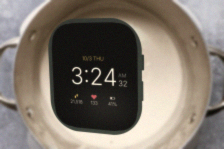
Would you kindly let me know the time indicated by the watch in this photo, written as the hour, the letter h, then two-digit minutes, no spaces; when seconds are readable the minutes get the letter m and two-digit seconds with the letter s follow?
3h24
